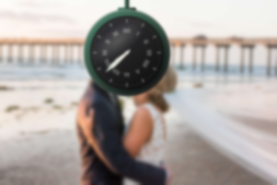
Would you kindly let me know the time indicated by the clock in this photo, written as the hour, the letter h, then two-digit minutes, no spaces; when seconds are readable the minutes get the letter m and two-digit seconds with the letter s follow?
7h38
